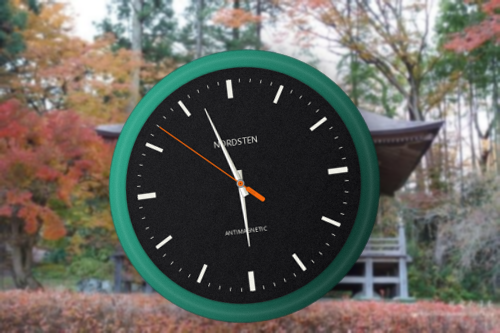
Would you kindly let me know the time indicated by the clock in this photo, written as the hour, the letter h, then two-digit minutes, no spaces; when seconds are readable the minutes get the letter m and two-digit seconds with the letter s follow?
5h56m52s
